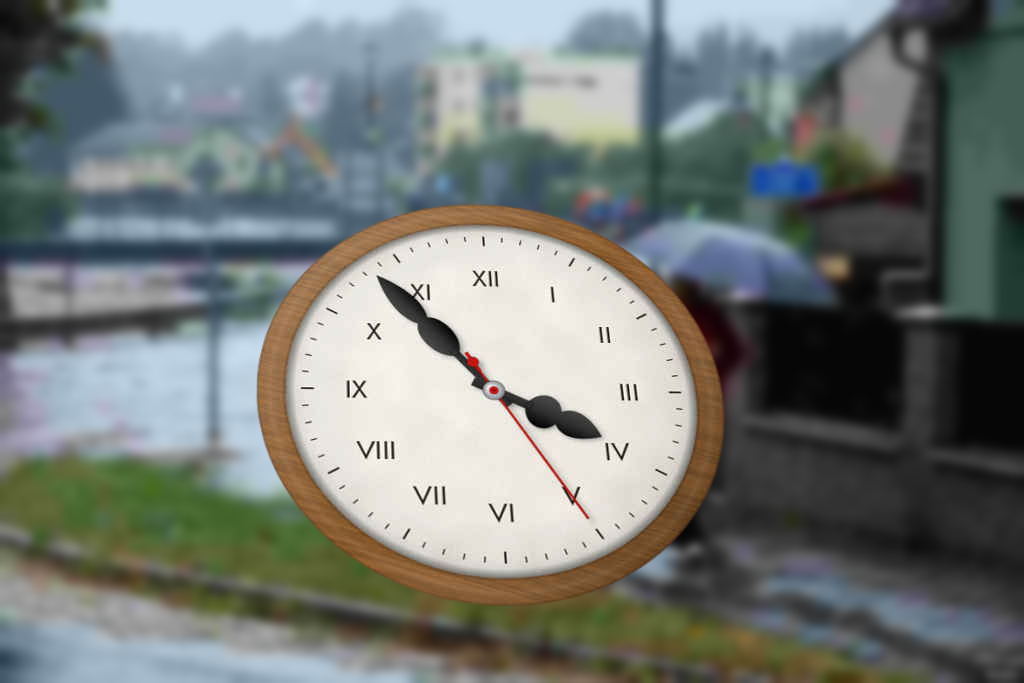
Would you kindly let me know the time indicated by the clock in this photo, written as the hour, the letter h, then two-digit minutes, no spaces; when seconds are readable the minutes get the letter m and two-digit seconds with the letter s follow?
3h53m25s
